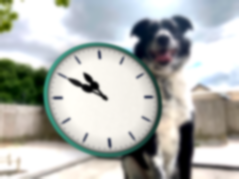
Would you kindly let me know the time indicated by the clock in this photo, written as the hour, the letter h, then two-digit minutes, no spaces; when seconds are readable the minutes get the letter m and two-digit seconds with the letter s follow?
10h50
